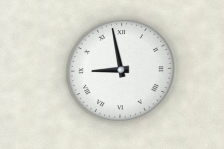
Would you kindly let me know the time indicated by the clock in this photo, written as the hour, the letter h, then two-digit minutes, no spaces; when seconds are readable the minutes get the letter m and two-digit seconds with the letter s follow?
8h58
